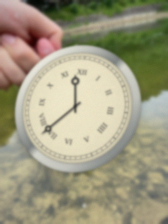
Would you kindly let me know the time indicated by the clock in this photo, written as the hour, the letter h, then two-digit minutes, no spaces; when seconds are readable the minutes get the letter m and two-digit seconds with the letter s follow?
11h37
